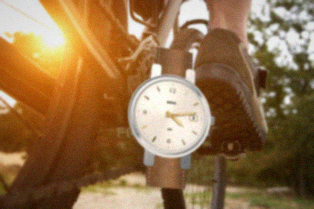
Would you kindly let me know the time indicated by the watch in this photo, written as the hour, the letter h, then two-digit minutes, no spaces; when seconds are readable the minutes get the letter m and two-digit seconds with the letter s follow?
4h13
